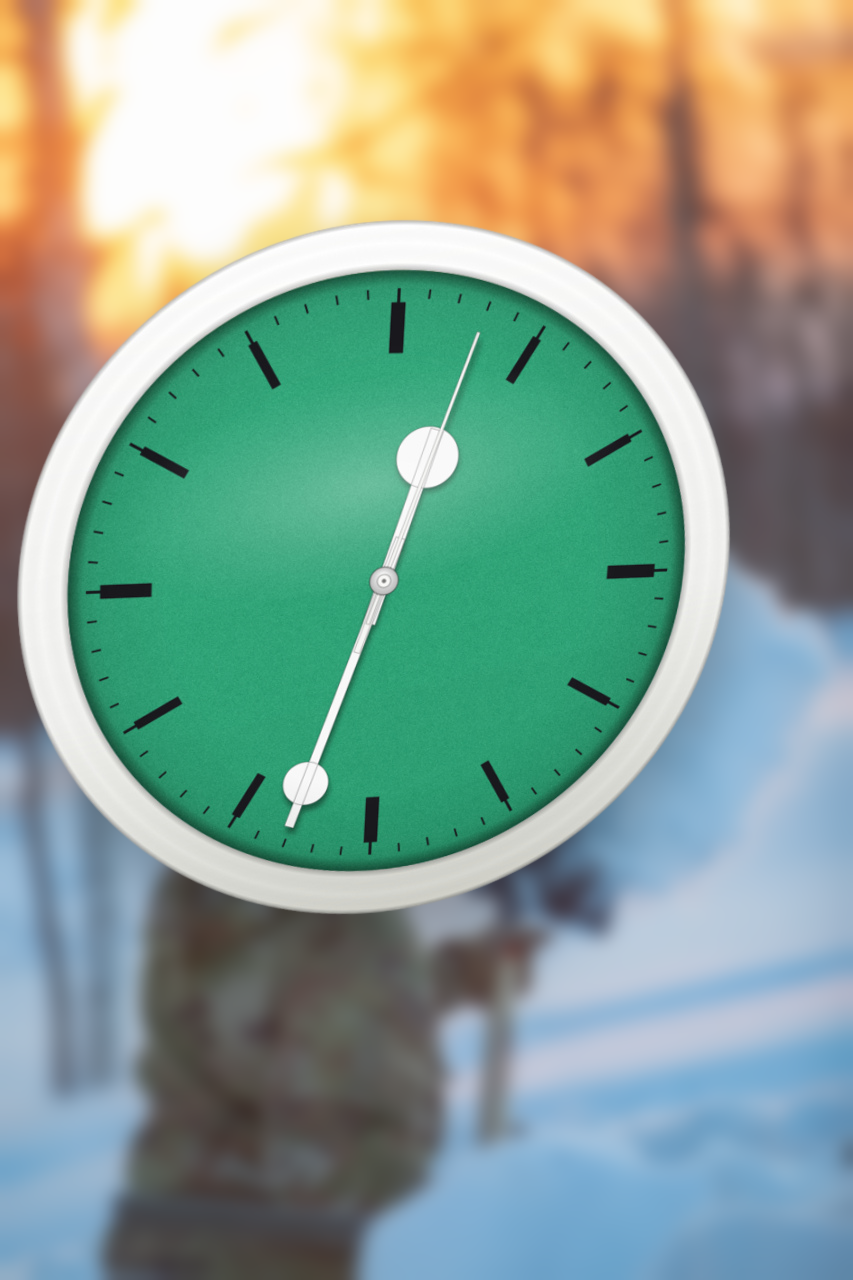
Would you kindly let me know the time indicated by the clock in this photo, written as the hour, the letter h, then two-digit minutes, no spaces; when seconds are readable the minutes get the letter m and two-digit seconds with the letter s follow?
12h33m03s
